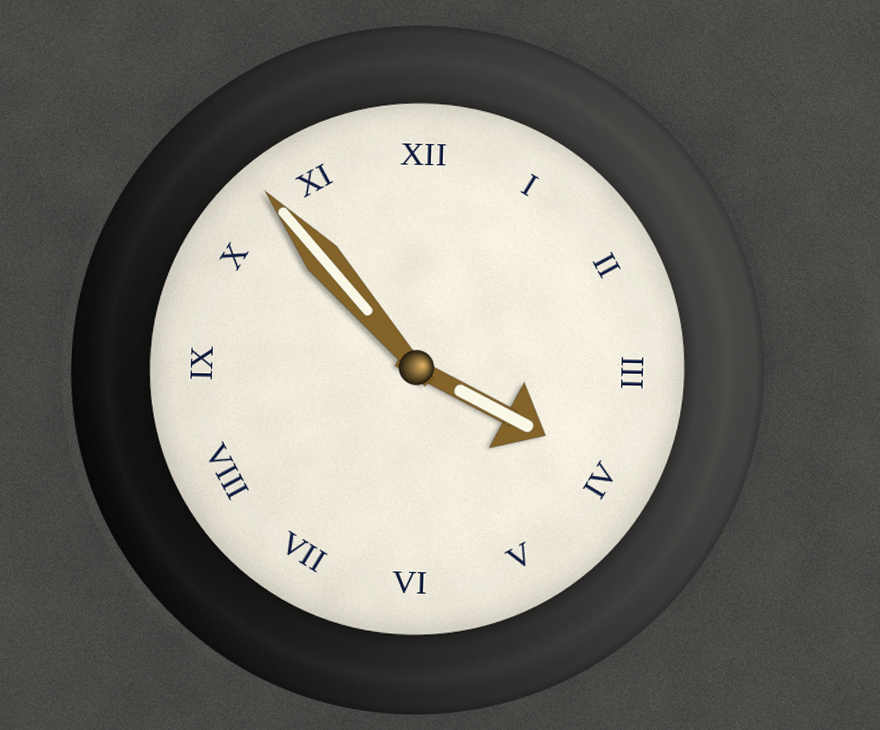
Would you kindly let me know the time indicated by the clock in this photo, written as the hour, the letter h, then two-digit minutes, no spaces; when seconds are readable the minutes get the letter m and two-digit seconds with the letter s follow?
3h53
